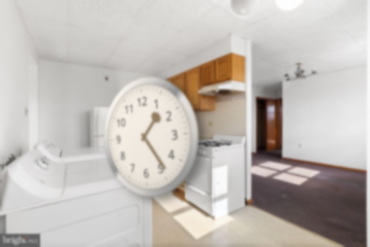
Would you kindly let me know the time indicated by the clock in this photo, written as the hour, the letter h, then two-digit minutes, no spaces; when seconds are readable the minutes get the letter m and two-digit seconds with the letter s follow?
1h24
